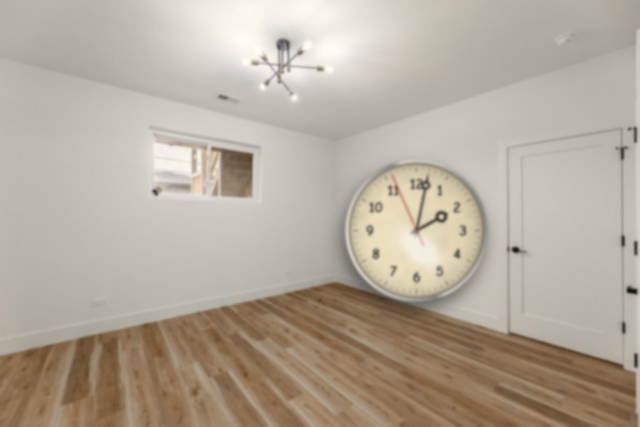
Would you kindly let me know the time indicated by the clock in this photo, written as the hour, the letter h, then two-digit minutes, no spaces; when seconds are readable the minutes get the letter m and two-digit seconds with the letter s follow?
2h01m56s
